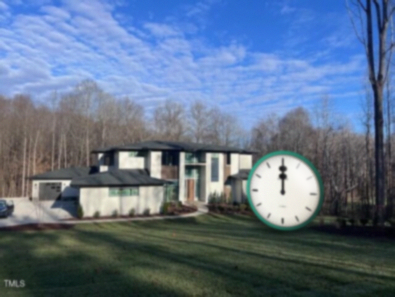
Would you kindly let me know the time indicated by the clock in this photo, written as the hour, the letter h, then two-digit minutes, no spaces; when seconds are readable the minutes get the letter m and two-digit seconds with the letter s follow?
12h00
